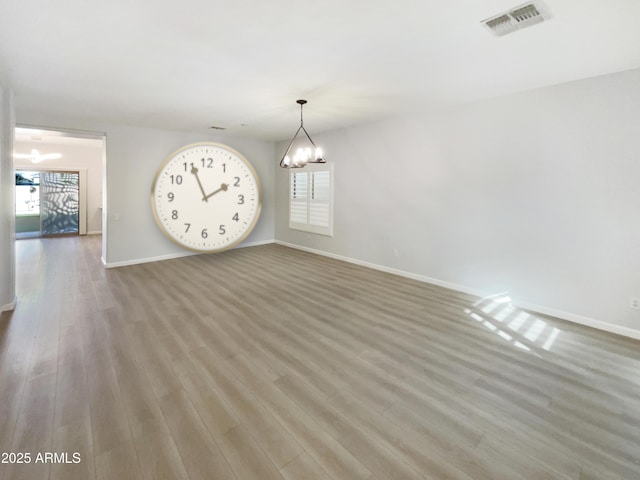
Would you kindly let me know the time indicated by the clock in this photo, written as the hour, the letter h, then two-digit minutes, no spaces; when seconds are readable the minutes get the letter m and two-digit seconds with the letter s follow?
1h56
